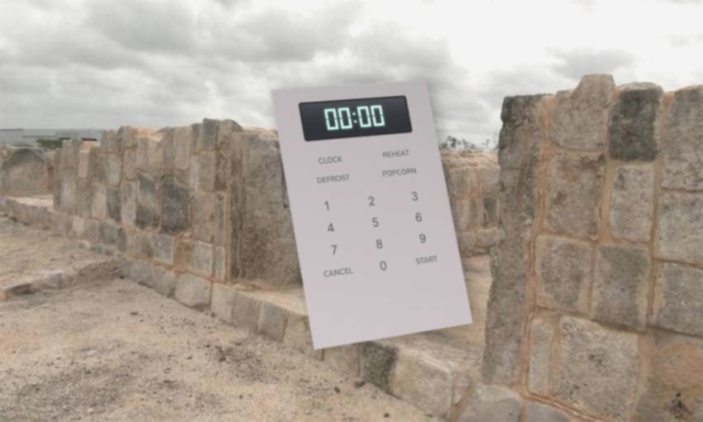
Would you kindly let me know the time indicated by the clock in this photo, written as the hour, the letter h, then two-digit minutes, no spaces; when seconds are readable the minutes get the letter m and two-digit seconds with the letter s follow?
0h00
